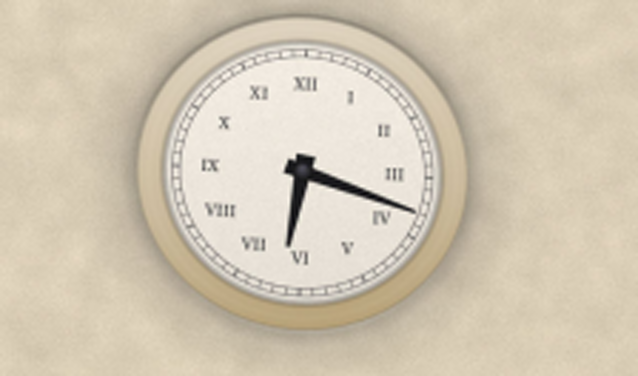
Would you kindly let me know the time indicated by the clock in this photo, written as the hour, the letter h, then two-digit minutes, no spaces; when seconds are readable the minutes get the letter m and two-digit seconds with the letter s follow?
6h18
